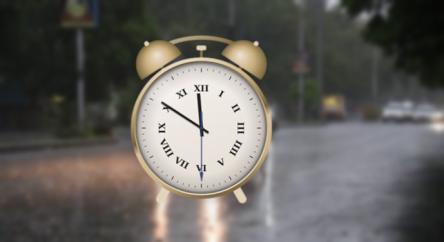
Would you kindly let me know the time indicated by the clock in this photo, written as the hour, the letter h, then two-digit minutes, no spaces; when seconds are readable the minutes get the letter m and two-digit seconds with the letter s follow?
11h50m30s
